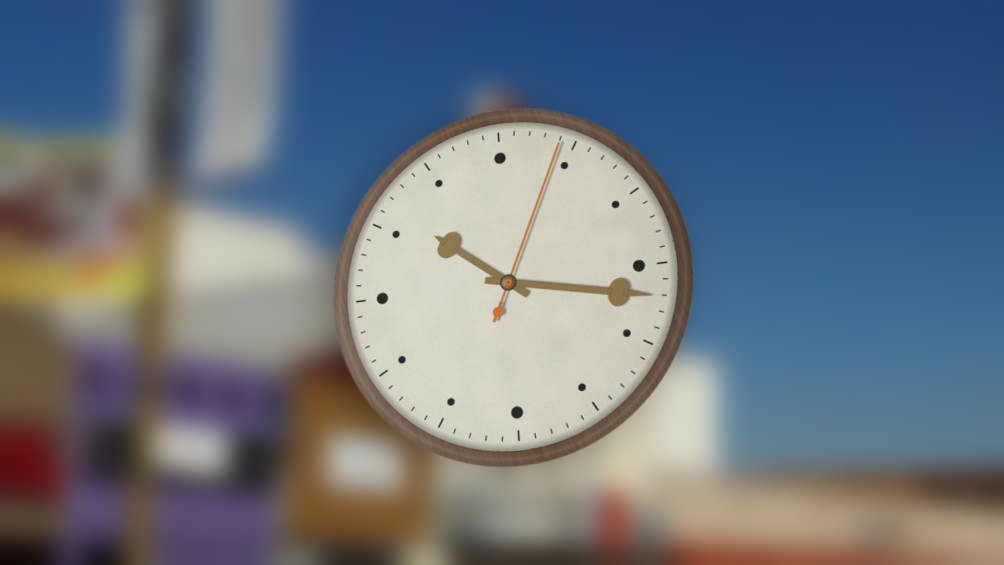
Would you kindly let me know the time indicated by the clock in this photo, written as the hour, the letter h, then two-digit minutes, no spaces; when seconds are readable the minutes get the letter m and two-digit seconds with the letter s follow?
10h17m04s
